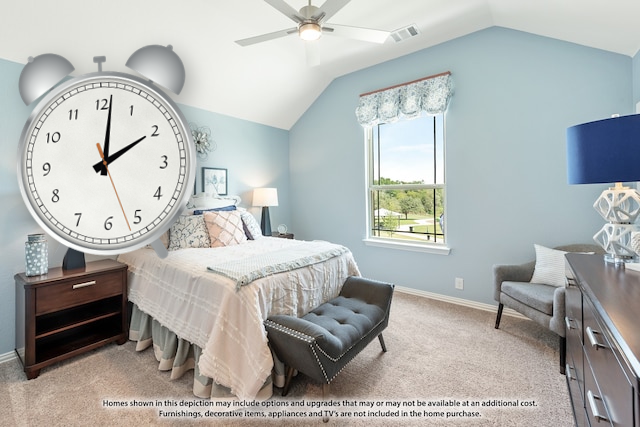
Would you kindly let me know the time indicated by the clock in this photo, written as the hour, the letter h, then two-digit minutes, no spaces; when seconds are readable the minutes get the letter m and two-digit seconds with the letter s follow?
2h01m27s
